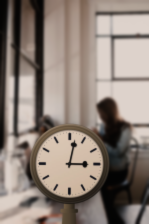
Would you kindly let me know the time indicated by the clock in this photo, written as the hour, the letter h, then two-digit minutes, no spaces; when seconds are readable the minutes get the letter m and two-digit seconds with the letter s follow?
3h02
